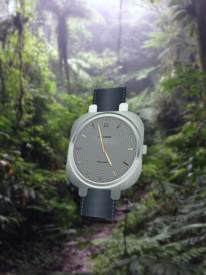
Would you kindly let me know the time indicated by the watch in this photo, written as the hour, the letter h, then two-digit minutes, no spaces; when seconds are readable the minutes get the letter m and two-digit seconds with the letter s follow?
4h57
